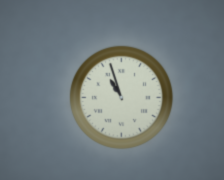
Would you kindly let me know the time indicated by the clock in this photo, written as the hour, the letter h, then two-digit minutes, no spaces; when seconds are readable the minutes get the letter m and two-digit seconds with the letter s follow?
10h57
